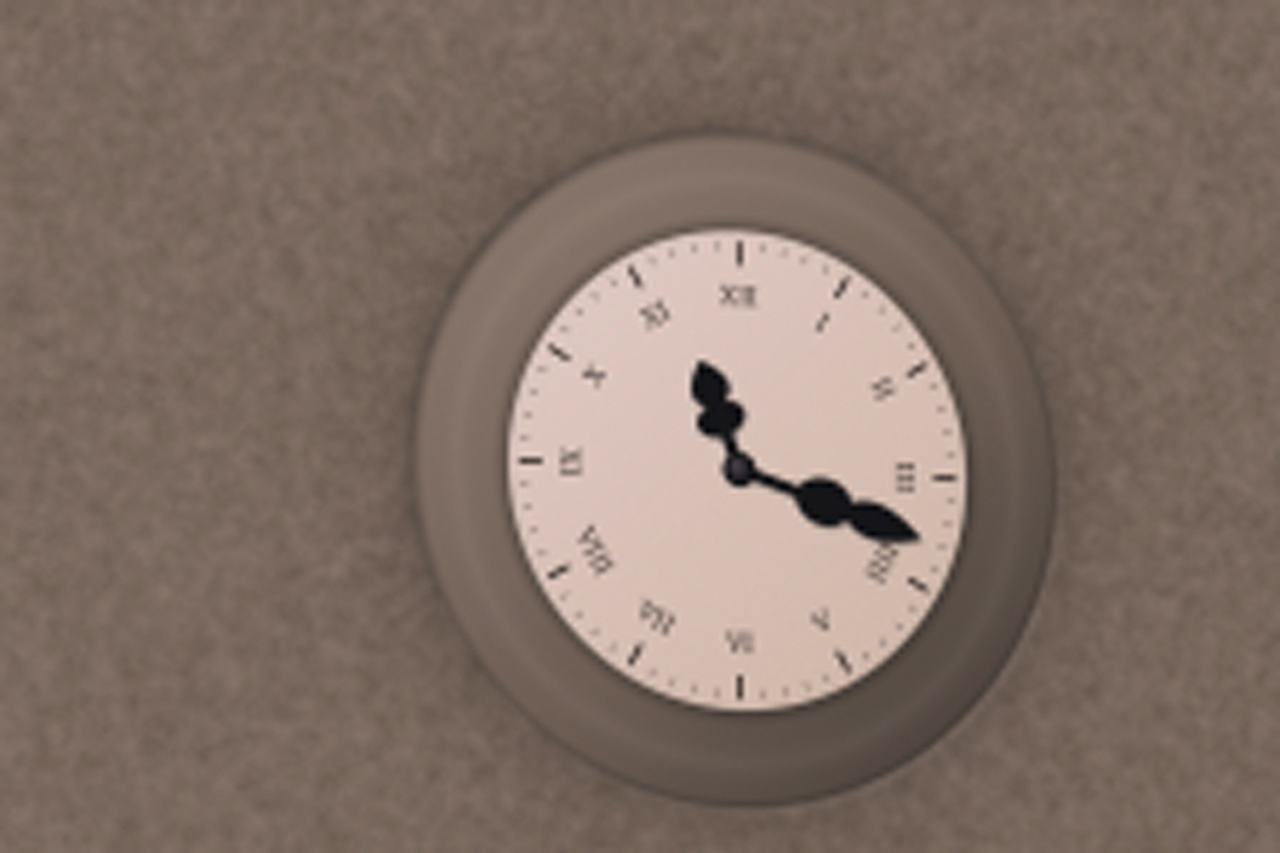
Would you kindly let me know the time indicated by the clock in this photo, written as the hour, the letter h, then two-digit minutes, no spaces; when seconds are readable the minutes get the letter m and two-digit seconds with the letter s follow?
11h18
